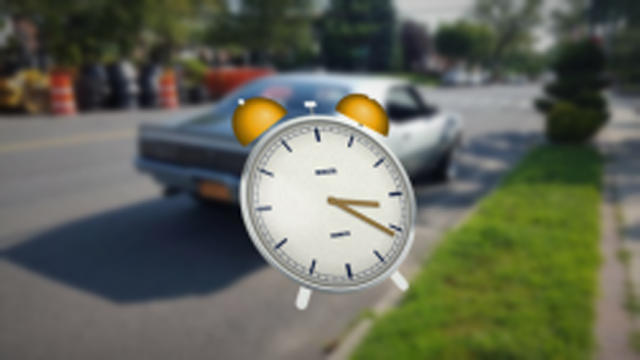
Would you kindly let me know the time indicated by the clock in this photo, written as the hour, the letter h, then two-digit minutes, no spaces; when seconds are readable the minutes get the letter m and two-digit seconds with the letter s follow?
3h21
